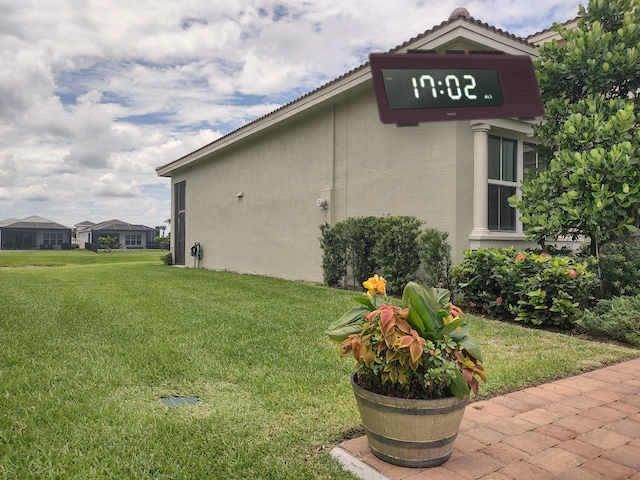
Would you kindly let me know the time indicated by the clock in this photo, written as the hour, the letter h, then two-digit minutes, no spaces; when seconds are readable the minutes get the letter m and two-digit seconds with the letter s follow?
17h02
